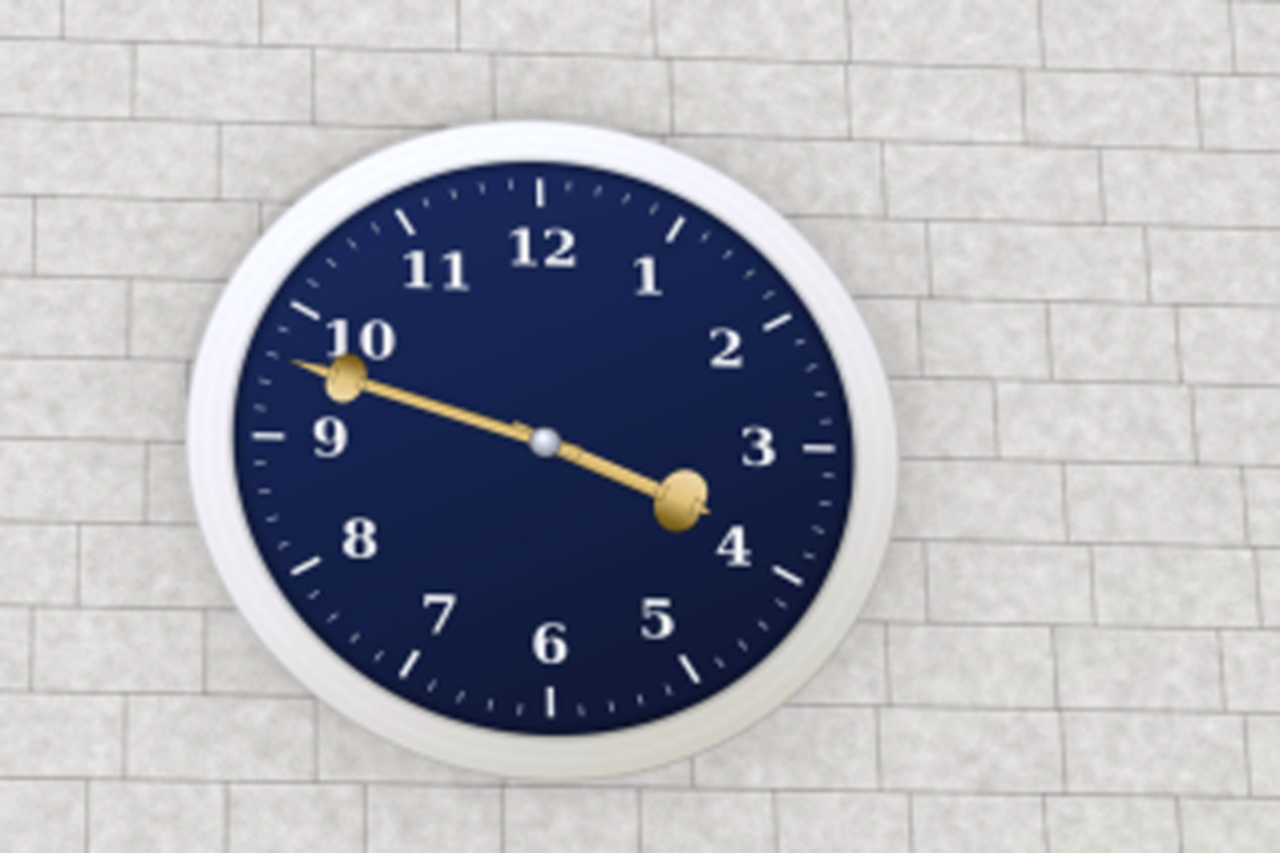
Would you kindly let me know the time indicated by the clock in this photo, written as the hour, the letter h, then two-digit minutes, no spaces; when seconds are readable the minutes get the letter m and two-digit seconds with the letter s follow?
3h48
